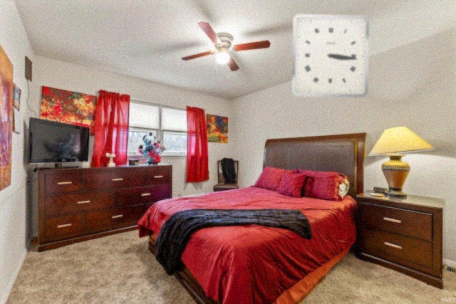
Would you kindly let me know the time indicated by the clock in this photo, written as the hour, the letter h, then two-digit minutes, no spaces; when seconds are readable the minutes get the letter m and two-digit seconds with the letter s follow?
3h16
